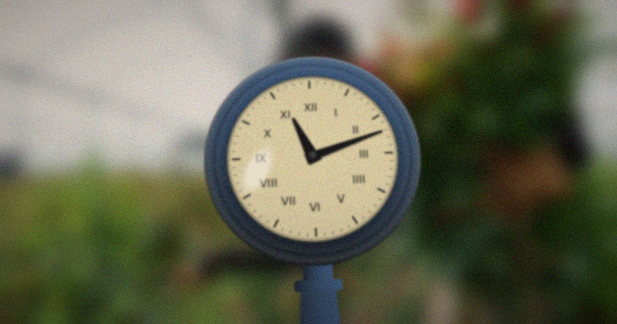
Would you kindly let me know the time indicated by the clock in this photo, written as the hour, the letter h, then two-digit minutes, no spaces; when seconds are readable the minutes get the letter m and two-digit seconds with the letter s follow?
11h12
